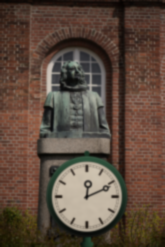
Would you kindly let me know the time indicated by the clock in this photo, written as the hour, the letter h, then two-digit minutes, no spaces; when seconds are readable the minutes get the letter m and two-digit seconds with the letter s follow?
12h11
